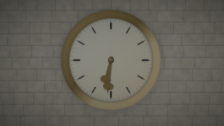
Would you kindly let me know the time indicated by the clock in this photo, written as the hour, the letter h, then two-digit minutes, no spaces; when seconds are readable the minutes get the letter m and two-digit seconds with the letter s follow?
6h31
